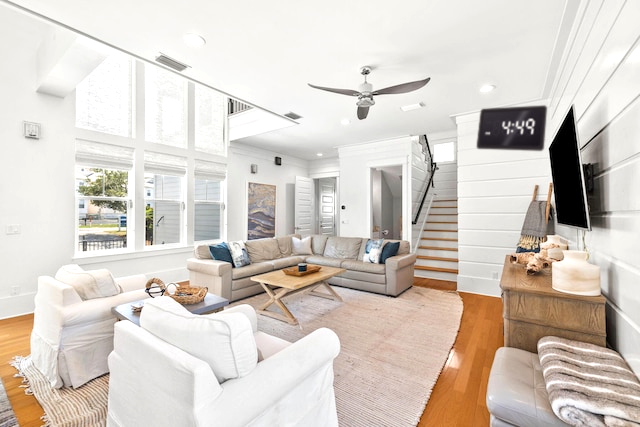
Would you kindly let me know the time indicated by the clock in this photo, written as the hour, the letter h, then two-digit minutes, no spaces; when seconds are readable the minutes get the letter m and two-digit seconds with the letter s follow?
4h49
